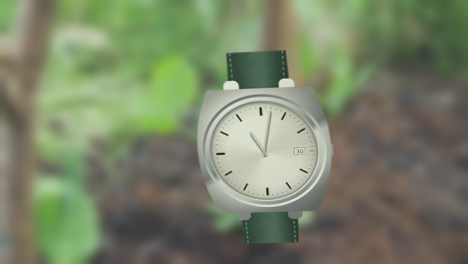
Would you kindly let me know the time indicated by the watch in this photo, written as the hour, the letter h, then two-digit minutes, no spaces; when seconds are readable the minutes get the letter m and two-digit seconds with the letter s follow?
11h02
